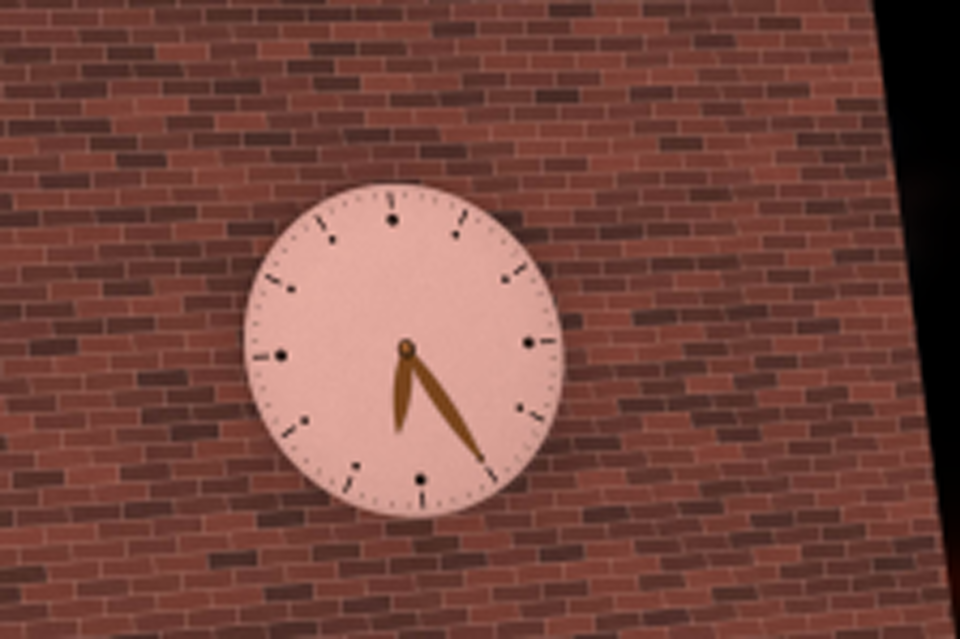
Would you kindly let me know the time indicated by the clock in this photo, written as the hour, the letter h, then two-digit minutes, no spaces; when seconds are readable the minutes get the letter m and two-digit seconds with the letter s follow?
6h25
